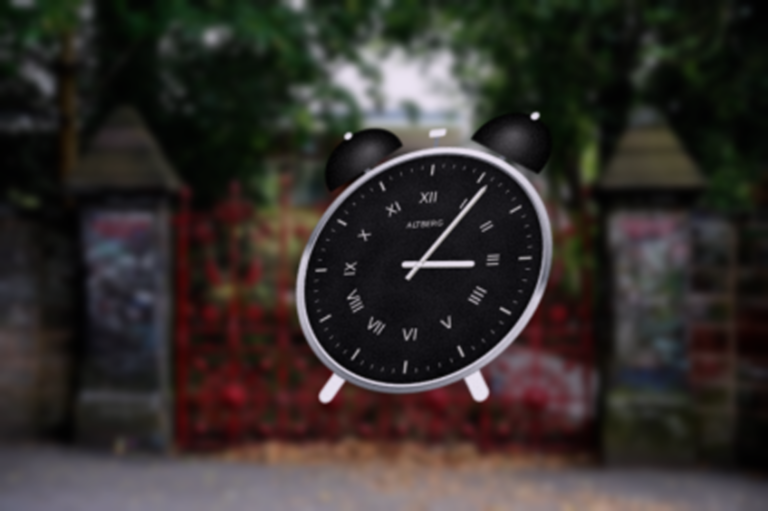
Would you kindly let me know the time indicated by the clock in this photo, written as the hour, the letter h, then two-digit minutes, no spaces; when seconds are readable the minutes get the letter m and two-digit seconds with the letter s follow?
3h06
